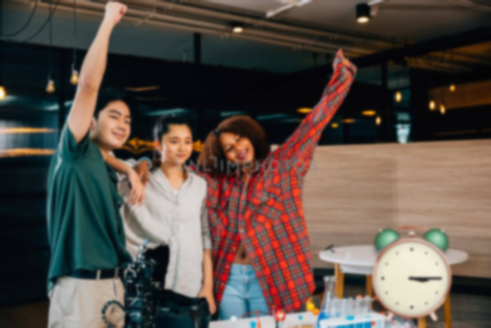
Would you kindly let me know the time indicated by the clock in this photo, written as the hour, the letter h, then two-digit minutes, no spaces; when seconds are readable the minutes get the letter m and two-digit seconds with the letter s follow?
3h15
